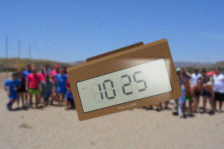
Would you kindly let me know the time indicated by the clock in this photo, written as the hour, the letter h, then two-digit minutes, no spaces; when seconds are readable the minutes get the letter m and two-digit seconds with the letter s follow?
10h25
